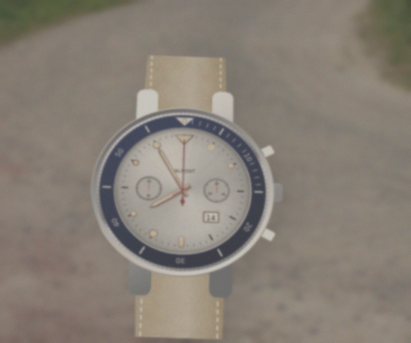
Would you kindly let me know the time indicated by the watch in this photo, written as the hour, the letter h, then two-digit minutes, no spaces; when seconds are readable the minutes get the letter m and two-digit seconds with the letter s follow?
7h55
